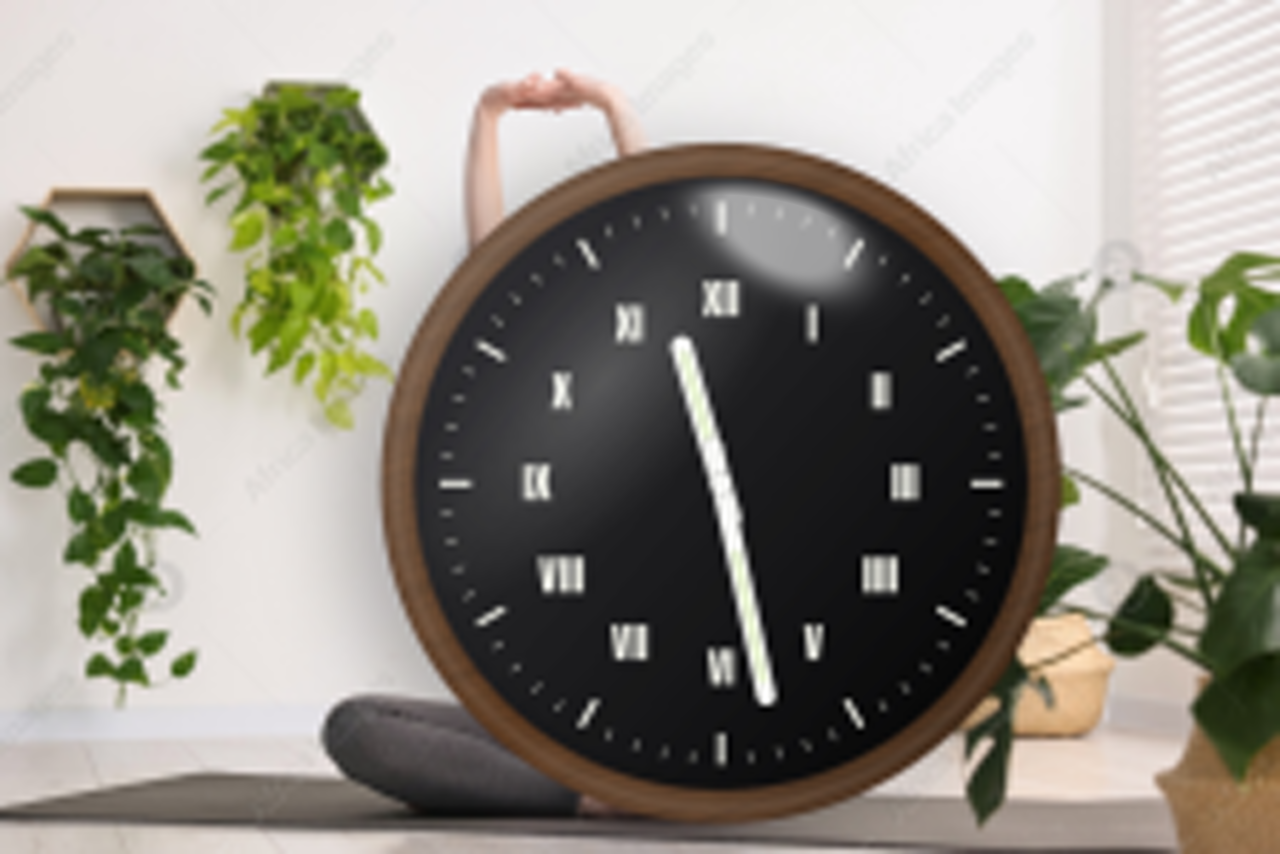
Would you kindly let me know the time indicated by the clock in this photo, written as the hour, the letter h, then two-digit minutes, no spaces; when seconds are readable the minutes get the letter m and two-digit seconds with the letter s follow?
11h28
